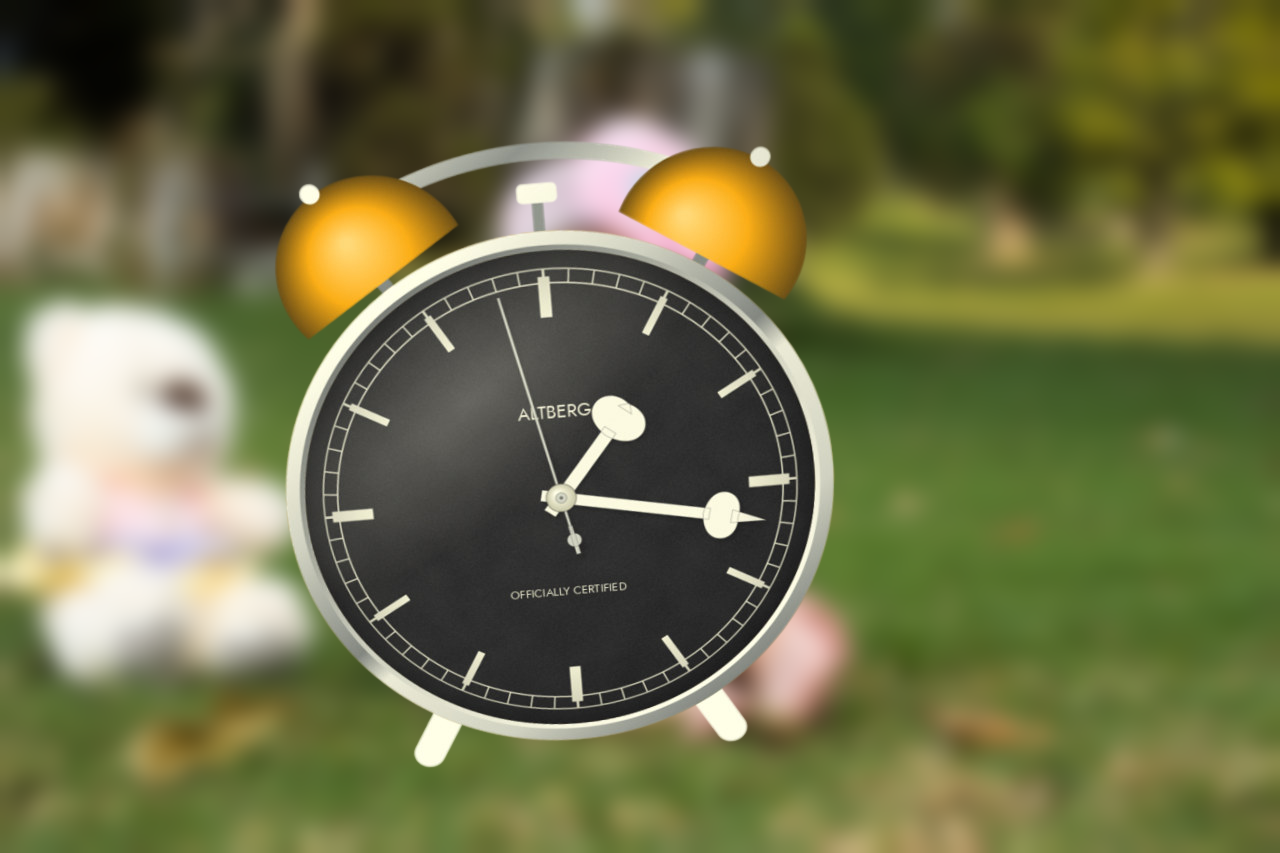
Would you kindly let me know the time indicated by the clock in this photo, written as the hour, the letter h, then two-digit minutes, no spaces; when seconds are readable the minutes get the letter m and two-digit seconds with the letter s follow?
1h16m58s
